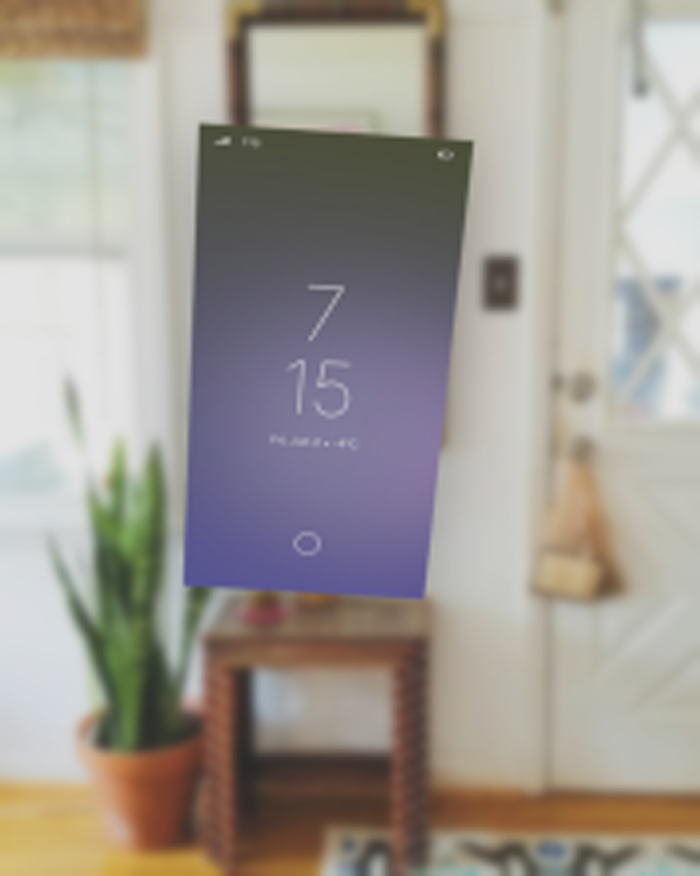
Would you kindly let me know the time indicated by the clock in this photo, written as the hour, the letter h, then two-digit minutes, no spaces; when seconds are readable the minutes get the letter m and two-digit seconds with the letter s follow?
7h15
